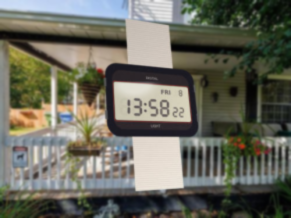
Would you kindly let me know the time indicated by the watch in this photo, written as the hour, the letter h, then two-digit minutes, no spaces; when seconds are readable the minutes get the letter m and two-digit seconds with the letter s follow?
13h58m22s
